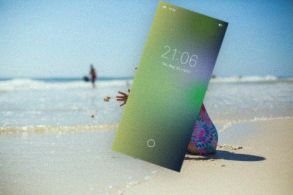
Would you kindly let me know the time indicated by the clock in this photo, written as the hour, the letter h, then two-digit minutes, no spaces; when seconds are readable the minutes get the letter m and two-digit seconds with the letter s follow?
21h06
